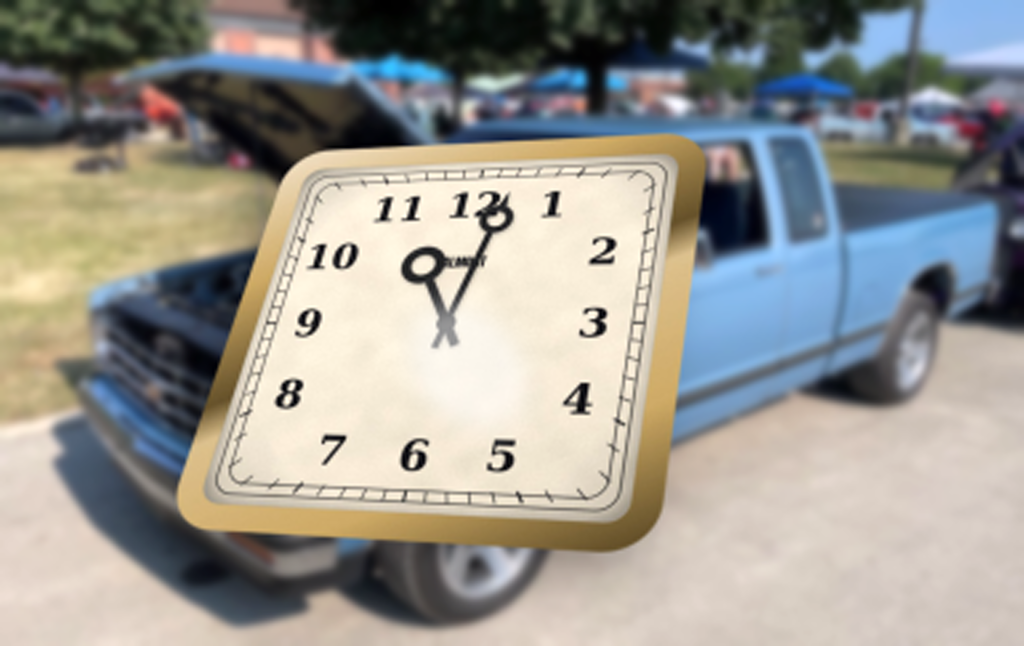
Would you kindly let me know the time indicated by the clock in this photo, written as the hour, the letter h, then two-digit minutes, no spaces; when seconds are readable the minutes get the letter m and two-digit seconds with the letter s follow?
11h02
